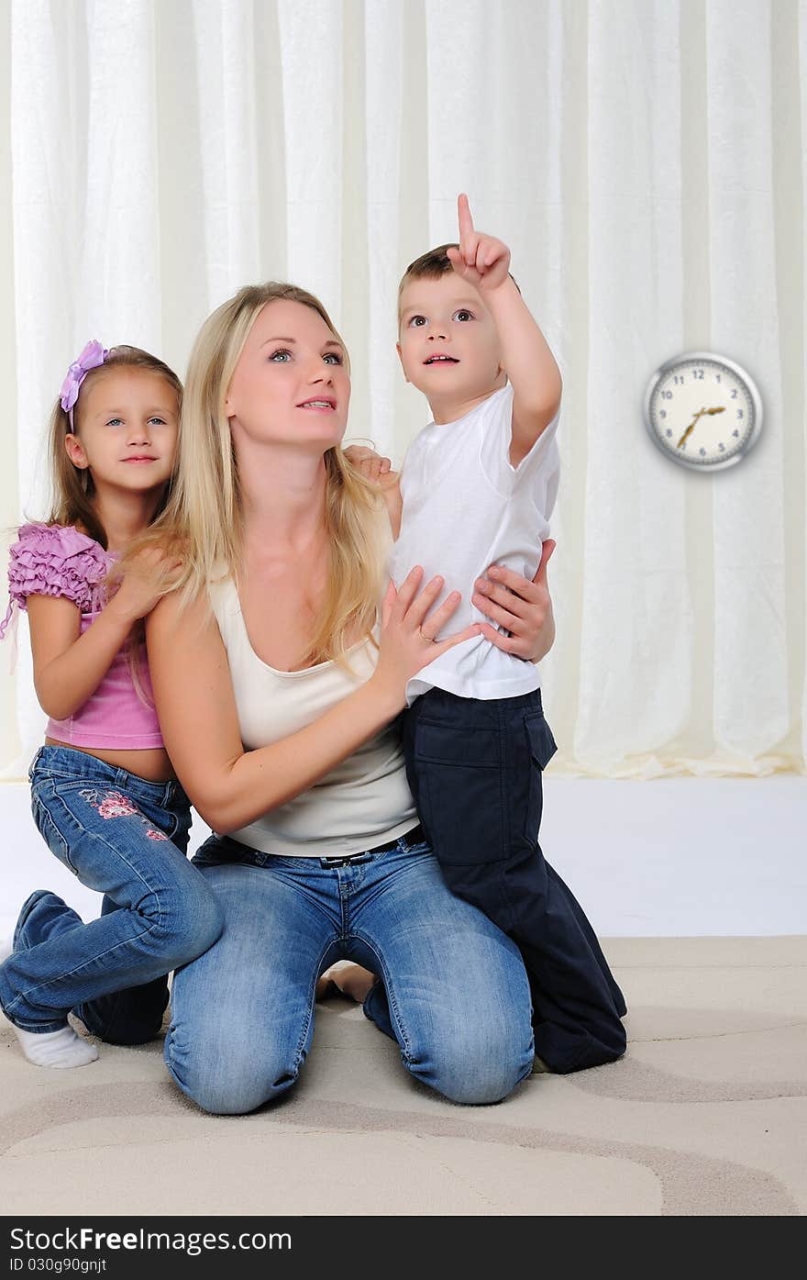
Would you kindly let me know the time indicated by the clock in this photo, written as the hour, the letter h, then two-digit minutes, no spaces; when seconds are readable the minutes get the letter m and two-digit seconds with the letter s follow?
2h36
